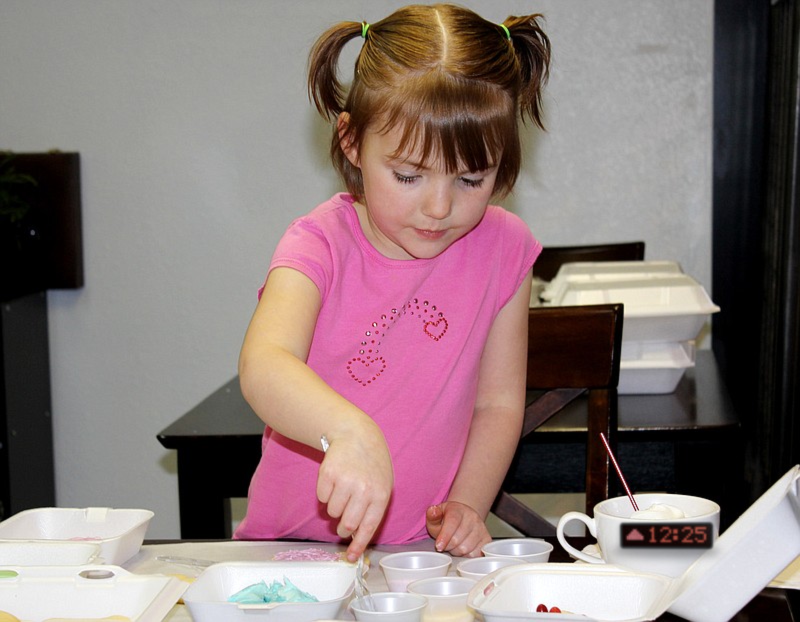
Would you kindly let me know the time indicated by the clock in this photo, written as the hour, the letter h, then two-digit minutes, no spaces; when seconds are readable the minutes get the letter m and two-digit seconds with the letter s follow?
12h25
